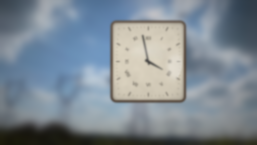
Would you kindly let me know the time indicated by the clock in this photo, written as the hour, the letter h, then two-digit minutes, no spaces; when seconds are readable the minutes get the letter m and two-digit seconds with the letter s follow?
3h58
